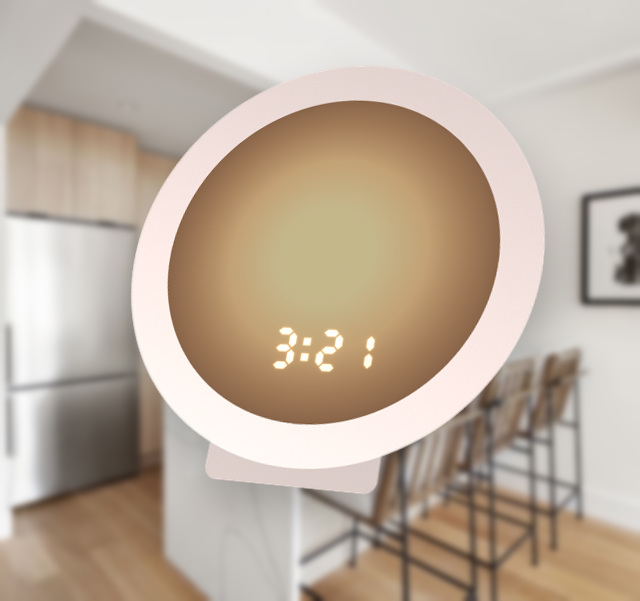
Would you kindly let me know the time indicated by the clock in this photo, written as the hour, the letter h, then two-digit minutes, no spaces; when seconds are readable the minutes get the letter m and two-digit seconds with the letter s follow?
3h21
